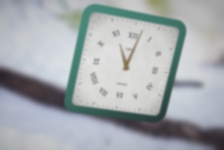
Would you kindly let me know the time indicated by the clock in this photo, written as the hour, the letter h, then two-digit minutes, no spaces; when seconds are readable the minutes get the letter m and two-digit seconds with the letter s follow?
11h02
